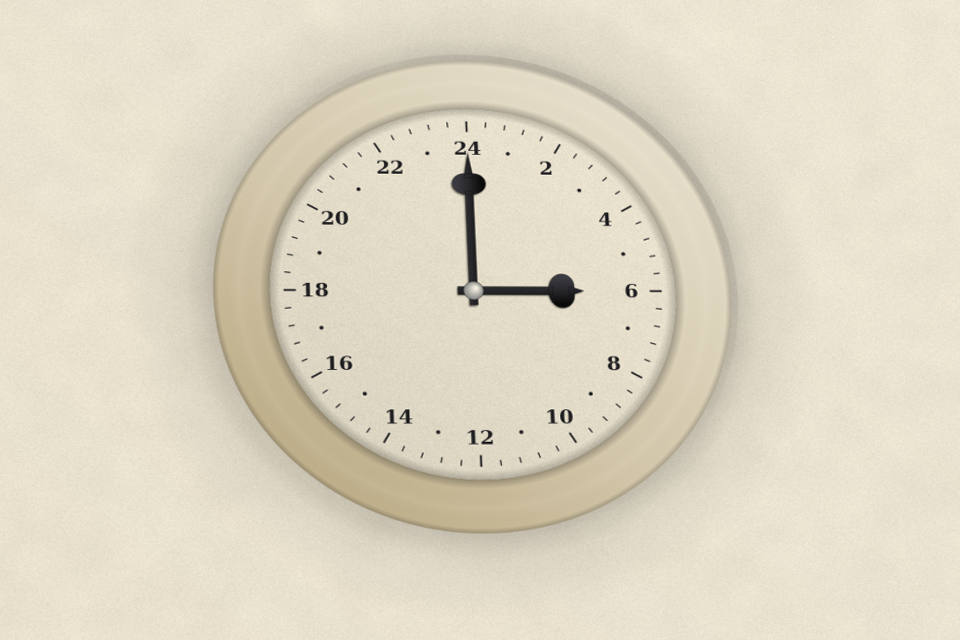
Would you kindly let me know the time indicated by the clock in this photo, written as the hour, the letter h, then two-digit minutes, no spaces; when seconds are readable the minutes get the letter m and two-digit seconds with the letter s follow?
6h00
